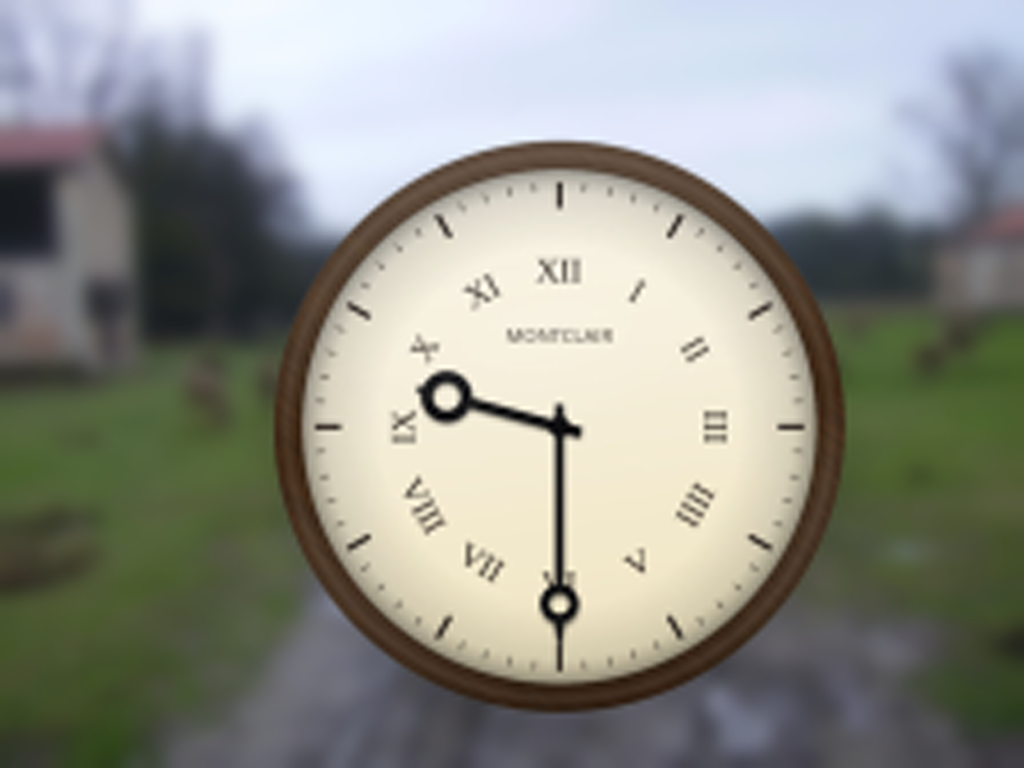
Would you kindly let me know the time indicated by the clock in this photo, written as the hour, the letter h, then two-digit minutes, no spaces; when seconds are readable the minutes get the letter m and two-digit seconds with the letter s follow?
9h30
